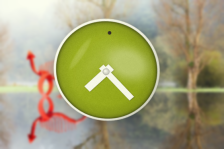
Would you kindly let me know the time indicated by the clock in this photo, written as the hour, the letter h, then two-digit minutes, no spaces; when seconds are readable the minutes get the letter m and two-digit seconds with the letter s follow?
7h22
